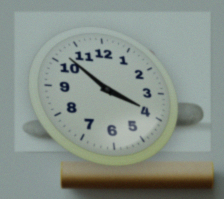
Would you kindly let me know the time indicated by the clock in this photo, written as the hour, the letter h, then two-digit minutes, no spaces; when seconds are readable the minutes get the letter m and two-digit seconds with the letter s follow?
3h52
